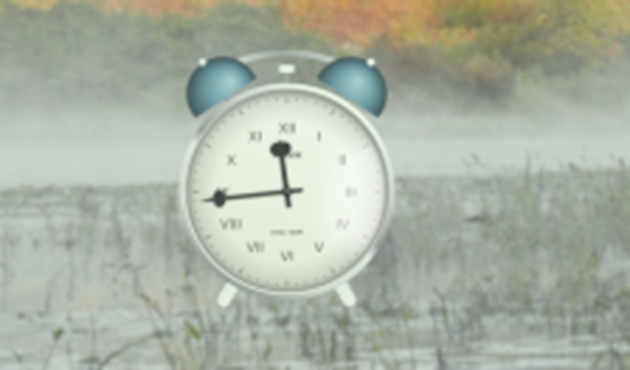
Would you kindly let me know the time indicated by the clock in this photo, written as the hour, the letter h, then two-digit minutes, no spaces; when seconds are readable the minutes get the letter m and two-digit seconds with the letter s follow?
11h44
